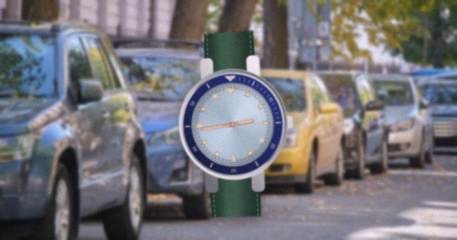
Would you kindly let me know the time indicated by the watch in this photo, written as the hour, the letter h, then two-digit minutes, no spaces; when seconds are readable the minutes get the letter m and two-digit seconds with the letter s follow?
2h44
